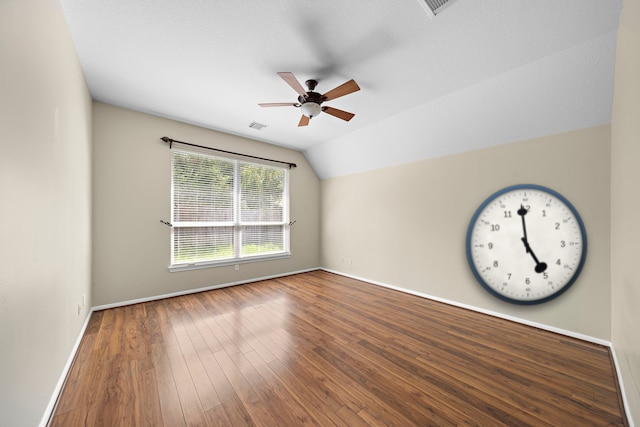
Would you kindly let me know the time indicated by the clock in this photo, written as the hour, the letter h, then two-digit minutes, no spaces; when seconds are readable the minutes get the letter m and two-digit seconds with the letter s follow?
4h59
